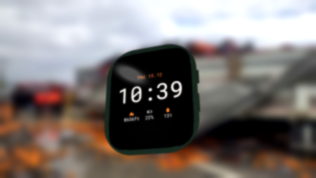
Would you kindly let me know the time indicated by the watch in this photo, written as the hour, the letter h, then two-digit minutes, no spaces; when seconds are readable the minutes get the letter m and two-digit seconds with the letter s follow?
10h39
